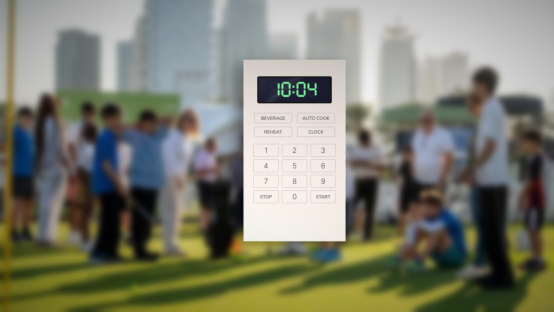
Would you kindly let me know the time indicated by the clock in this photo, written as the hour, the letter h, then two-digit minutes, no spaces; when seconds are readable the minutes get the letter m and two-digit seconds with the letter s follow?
10h04
